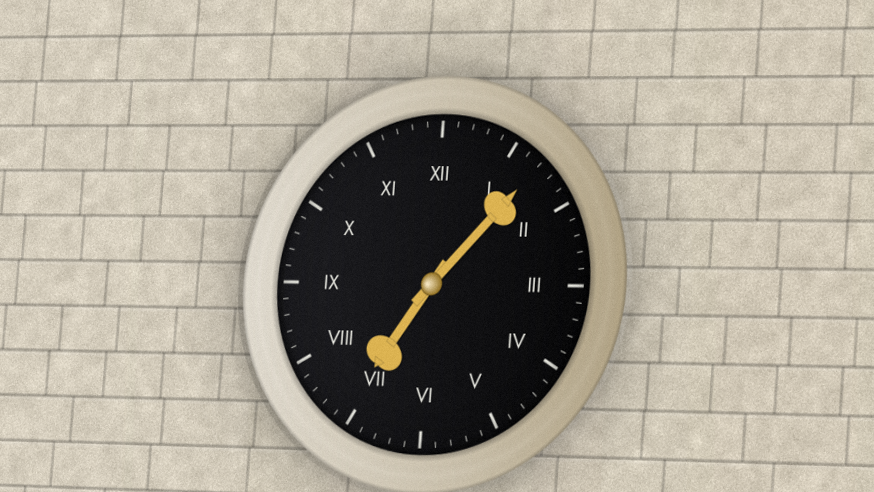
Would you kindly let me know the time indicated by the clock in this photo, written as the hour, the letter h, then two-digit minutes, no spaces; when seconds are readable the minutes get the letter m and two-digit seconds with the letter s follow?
7h07
